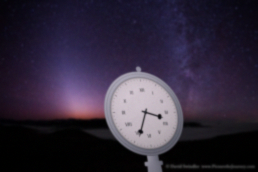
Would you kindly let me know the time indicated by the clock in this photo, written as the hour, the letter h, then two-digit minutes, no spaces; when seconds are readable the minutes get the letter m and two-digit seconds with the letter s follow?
3h34
